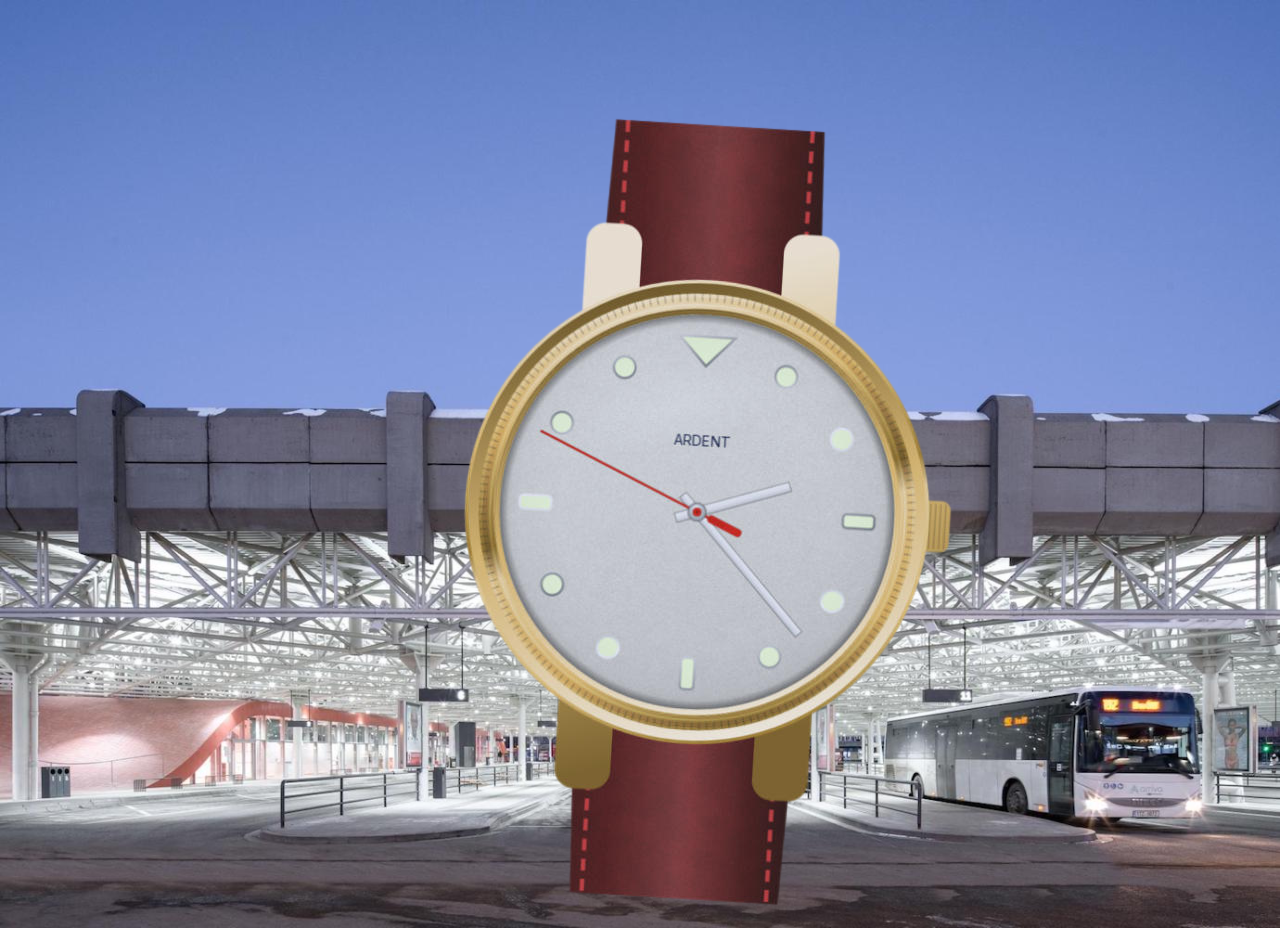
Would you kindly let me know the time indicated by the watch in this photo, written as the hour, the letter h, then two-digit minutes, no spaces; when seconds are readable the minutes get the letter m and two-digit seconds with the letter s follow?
2h22m49s
